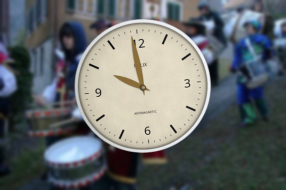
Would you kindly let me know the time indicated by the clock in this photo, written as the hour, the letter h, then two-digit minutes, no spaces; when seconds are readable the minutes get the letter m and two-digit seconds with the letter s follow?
9h59
